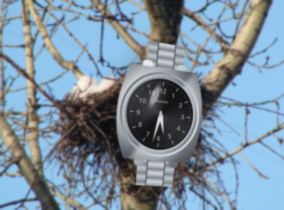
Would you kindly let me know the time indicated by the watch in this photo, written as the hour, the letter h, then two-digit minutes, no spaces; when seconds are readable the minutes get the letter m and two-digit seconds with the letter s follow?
5h32
